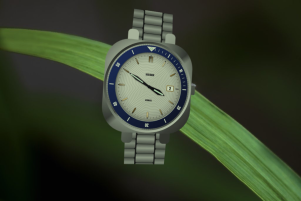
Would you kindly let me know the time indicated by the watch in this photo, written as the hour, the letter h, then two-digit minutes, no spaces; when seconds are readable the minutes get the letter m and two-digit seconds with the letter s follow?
3h50
